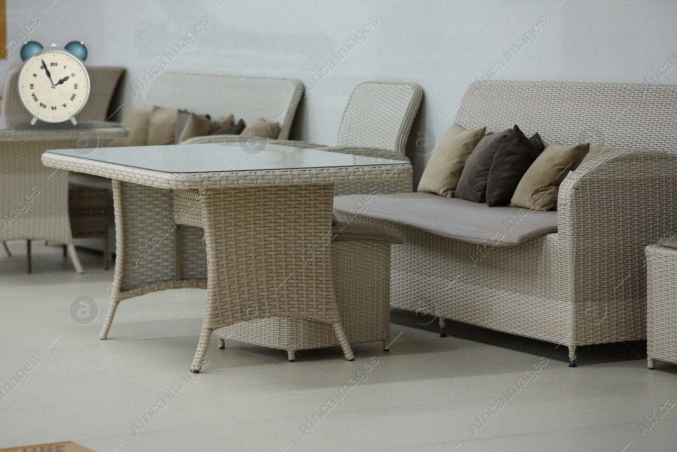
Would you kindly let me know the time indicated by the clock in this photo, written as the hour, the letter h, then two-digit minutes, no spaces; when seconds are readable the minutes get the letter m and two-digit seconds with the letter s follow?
1h56
